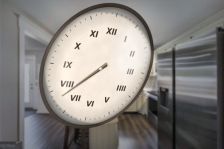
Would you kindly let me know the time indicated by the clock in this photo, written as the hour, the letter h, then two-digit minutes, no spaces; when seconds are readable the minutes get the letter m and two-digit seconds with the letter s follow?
7h38
